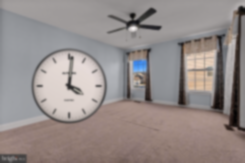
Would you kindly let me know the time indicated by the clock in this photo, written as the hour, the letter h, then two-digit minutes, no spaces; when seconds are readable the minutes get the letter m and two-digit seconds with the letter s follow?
4h01
